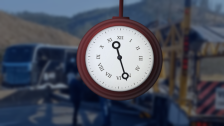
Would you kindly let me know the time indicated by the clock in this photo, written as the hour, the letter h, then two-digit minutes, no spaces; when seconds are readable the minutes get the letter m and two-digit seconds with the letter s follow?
11h27
